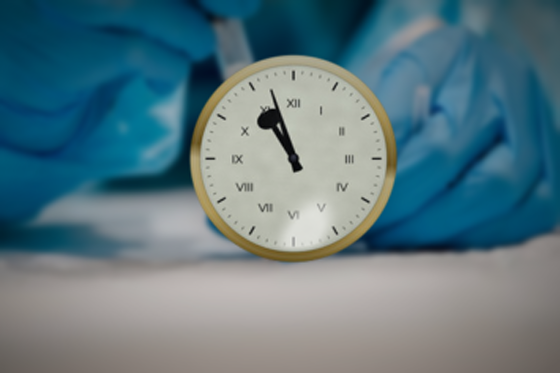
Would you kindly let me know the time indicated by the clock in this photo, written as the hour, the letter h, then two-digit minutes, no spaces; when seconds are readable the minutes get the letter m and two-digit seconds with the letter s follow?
10h57
